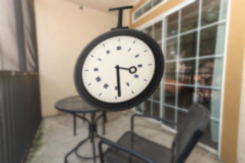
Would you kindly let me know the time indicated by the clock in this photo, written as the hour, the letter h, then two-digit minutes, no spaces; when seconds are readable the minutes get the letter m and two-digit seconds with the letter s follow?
3h29
